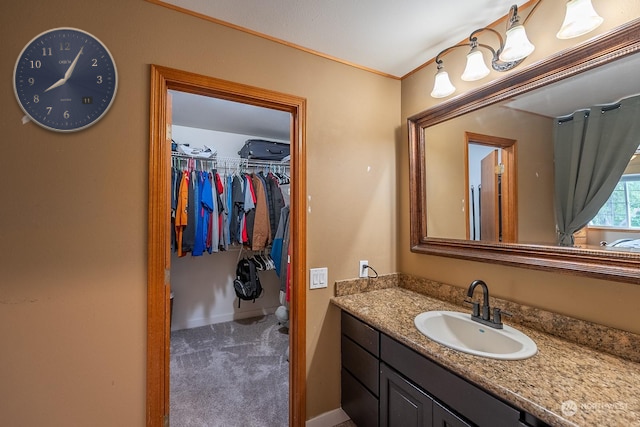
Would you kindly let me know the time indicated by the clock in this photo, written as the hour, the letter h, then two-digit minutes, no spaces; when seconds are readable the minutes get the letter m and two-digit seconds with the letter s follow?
8h05
